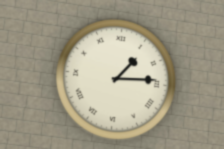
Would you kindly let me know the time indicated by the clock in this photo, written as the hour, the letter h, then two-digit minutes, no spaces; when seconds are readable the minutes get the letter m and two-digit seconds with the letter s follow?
1h14
